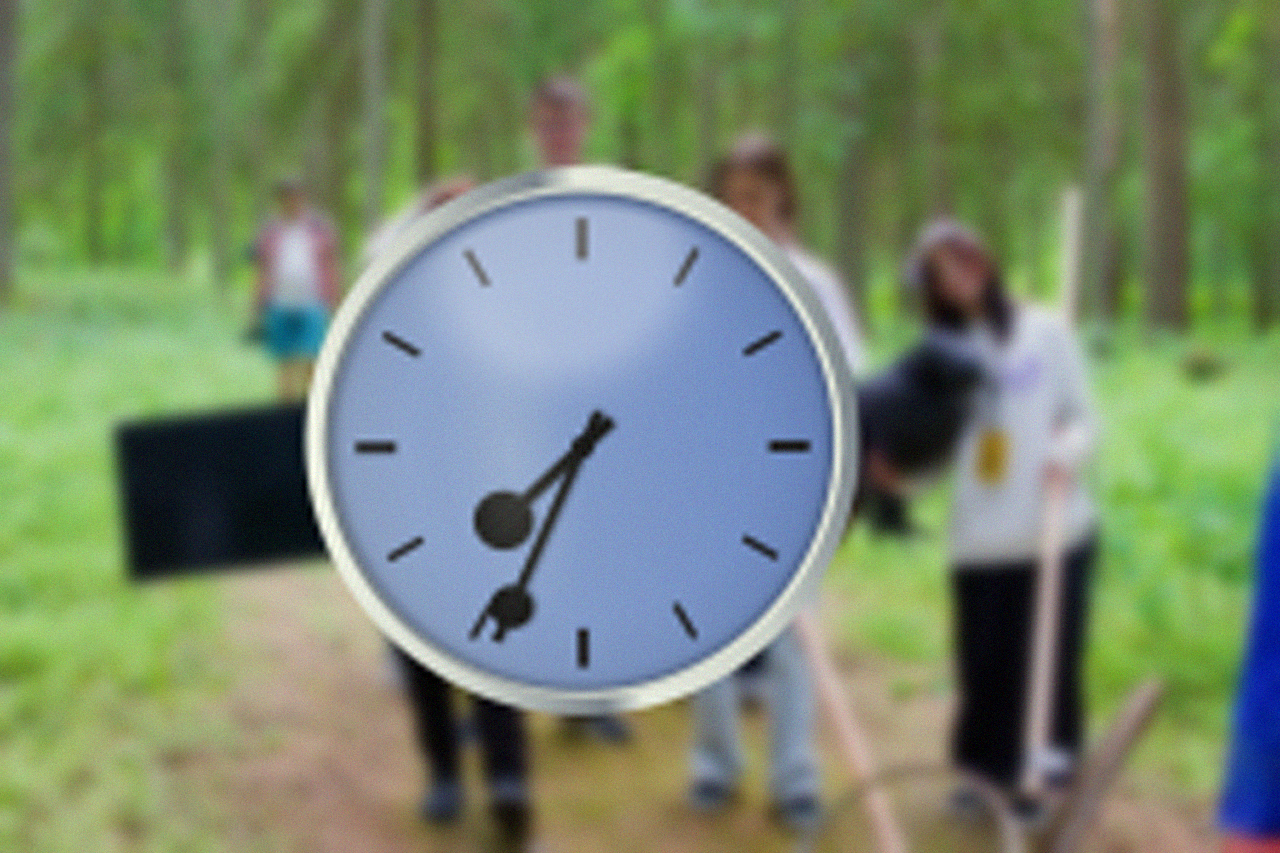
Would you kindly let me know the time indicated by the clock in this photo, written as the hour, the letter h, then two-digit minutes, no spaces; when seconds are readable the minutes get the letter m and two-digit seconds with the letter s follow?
7h34
